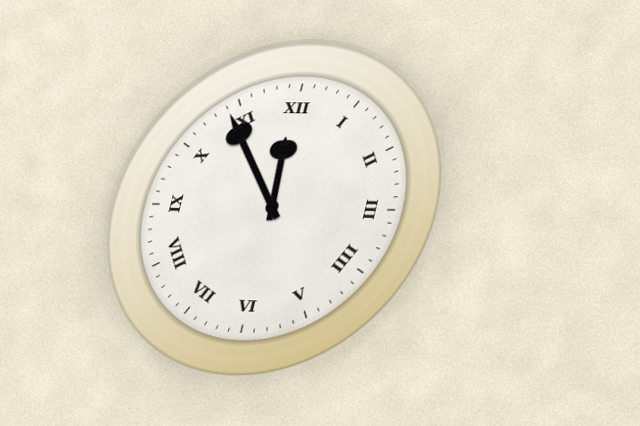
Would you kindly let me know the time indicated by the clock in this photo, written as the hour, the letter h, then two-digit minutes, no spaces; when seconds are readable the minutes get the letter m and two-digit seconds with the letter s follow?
11h54
